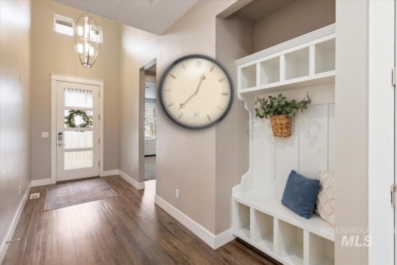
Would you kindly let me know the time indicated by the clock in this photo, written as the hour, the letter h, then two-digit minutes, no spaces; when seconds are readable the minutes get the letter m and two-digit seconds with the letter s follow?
12h37
